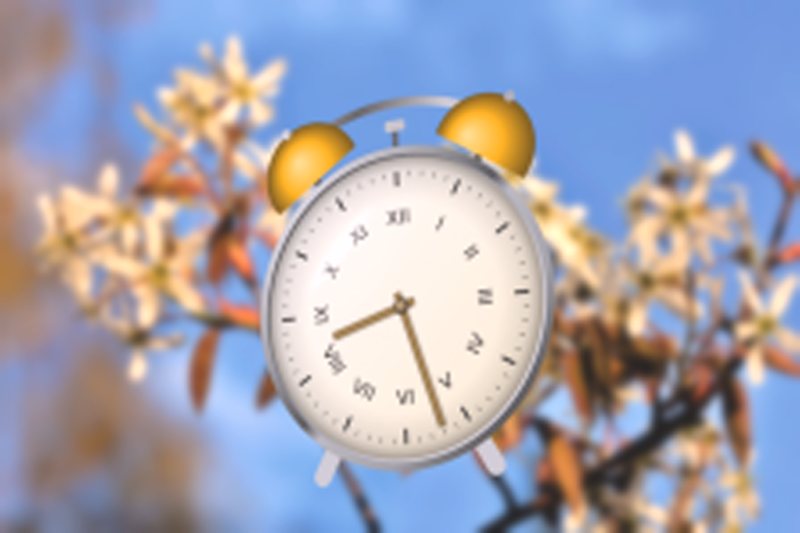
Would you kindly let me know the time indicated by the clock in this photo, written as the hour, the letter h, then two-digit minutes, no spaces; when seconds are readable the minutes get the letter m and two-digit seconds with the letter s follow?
8h27
